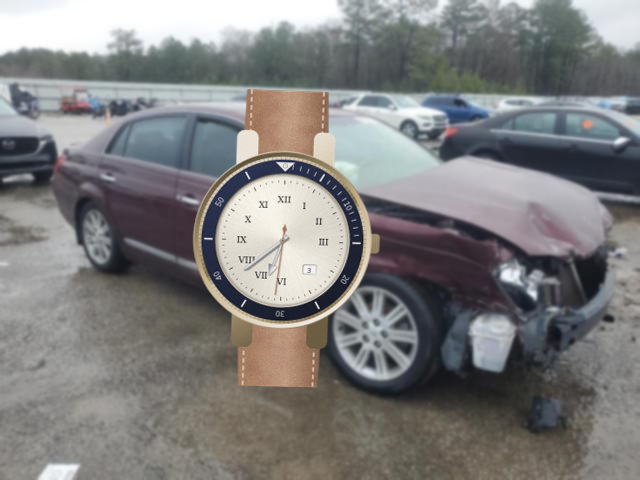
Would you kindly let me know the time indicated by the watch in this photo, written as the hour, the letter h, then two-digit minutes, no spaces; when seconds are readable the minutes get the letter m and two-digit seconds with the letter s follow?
6h38m31s
